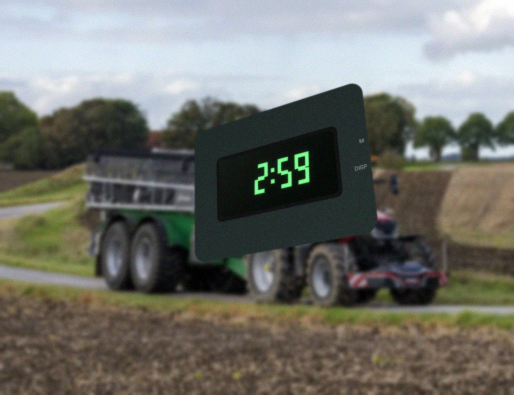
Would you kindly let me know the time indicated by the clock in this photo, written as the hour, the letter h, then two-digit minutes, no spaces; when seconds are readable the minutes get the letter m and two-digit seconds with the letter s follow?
2h59
